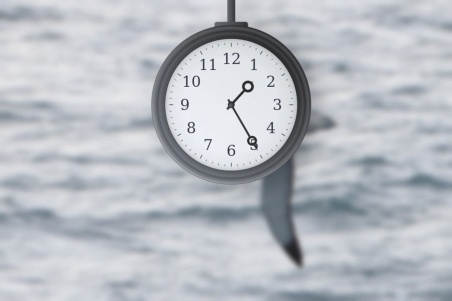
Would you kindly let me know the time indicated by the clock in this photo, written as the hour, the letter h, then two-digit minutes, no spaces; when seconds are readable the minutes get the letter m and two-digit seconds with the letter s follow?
1h25
